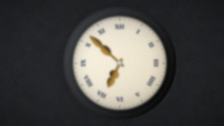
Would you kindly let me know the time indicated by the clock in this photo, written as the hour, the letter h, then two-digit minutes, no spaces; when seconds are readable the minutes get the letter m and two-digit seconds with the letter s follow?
6h52
